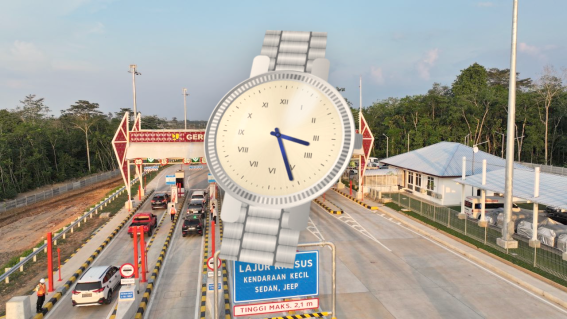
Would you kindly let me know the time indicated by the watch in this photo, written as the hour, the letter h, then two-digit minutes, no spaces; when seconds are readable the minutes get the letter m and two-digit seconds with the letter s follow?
3h26
